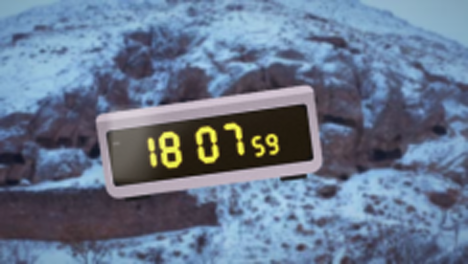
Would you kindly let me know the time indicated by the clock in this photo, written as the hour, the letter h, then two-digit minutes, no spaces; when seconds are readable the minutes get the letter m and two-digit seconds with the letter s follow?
18h07m59s
